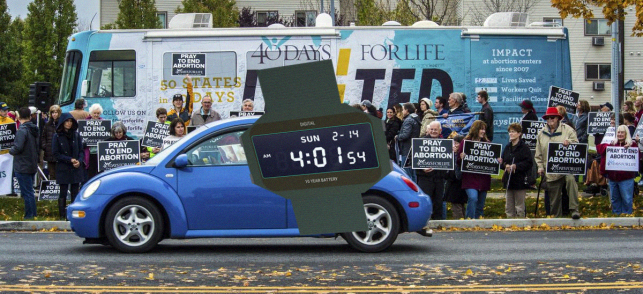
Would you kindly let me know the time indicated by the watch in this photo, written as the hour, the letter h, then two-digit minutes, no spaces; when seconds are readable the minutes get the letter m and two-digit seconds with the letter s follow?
4h01m54s
